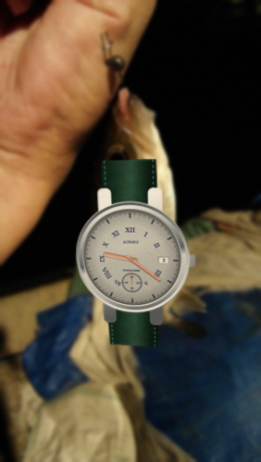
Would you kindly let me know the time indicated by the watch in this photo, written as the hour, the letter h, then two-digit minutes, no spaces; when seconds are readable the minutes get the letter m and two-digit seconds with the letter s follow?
9h21
